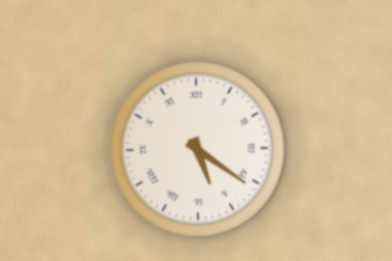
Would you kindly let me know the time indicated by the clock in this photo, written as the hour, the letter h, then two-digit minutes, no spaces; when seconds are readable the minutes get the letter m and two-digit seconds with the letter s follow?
5h21
